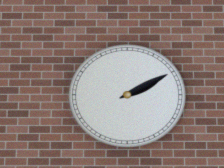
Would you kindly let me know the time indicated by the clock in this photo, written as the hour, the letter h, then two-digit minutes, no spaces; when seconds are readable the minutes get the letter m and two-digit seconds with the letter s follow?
2h10
